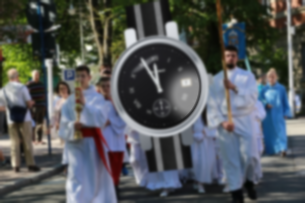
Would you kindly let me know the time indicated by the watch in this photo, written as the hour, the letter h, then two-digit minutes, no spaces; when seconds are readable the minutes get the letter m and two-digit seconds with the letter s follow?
11h56
